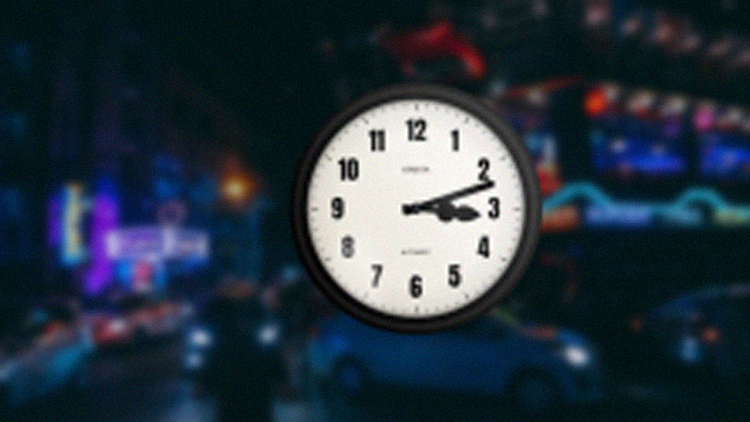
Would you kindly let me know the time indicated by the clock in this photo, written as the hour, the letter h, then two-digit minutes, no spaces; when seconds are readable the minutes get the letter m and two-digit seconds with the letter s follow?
3h12
